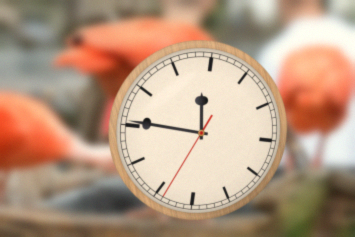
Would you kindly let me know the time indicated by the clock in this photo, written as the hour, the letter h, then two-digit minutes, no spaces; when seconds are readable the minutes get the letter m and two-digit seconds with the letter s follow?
11h45m34s
